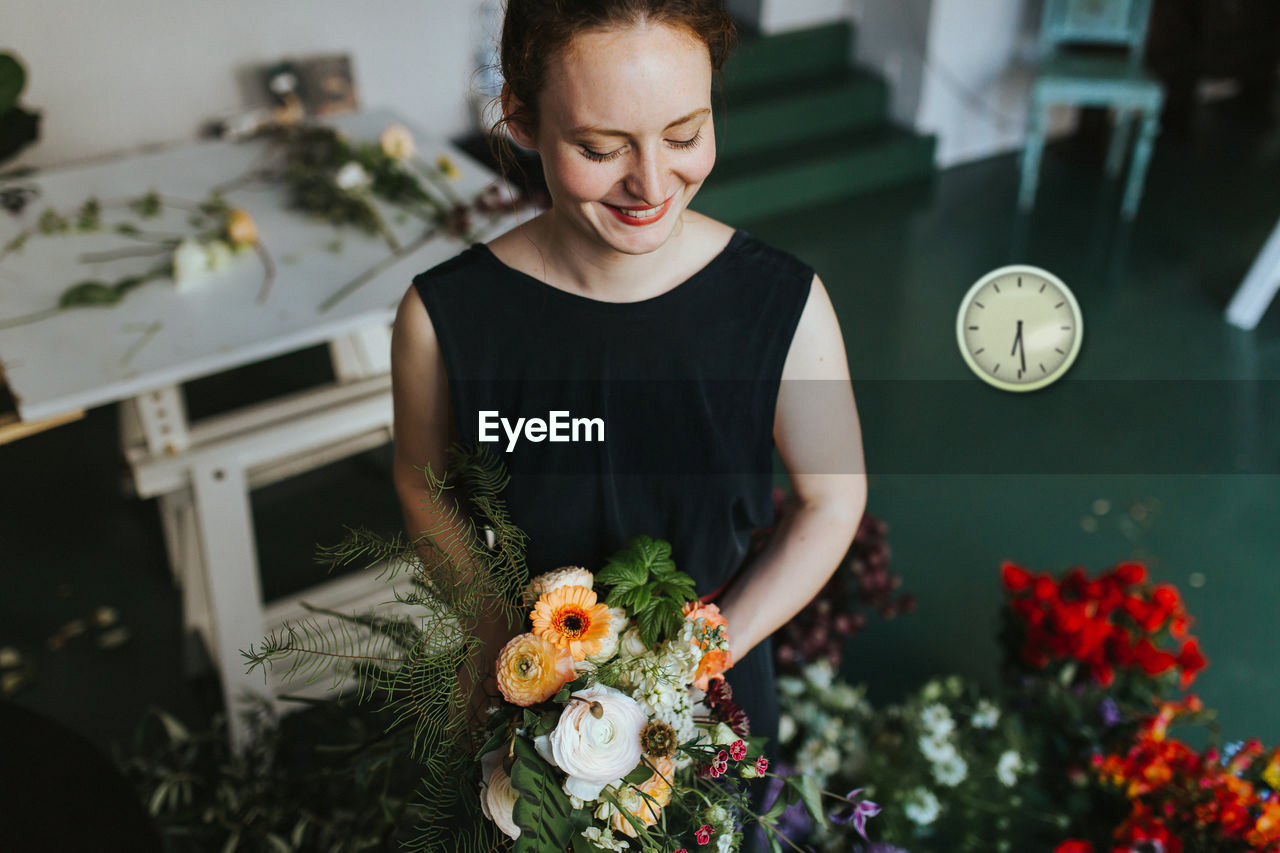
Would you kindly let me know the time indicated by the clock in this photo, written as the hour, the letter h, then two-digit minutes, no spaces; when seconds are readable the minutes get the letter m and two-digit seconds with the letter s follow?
6h29
